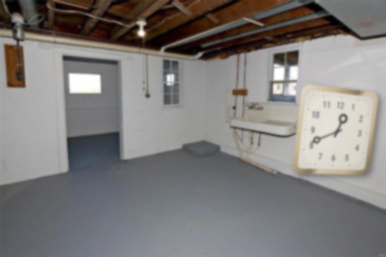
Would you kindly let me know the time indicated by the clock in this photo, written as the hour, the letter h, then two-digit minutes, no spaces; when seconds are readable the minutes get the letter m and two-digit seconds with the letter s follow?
12h41
